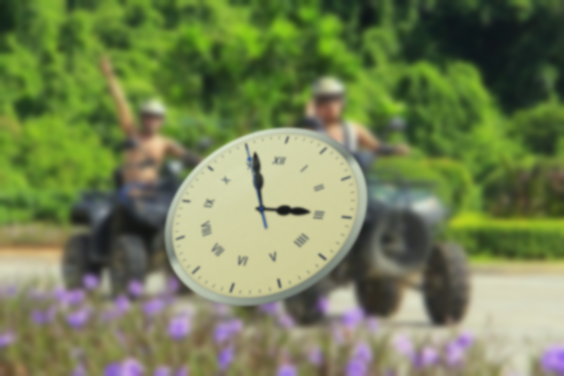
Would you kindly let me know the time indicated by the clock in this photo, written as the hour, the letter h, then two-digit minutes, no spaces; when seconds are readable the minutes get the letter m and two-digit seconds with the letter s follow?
2h55m55s
